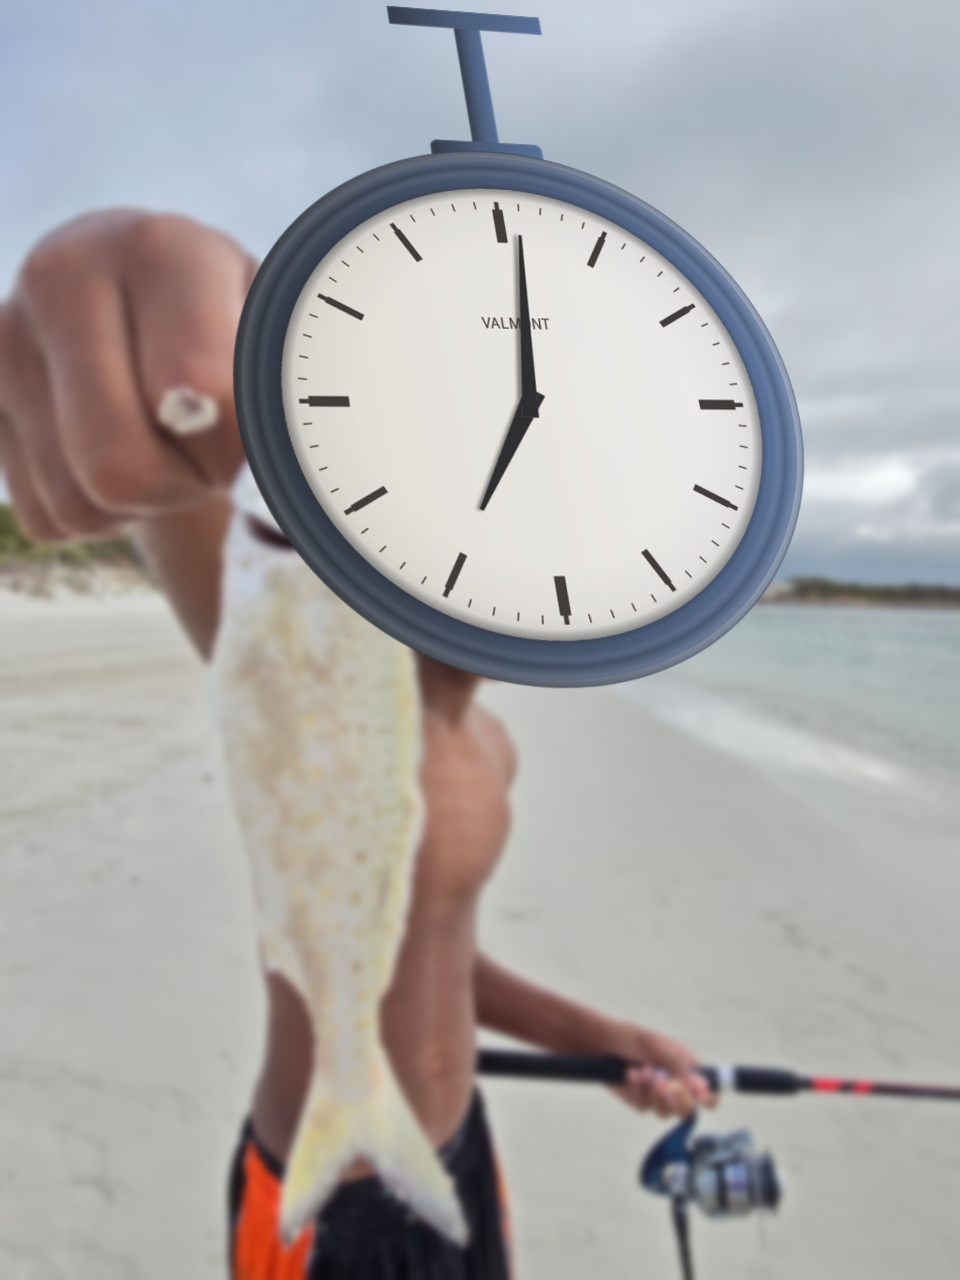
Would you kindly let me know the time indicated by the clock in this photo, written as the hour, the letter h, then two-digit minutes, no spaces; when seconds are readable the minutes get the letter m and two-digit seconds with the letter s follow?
7h01
